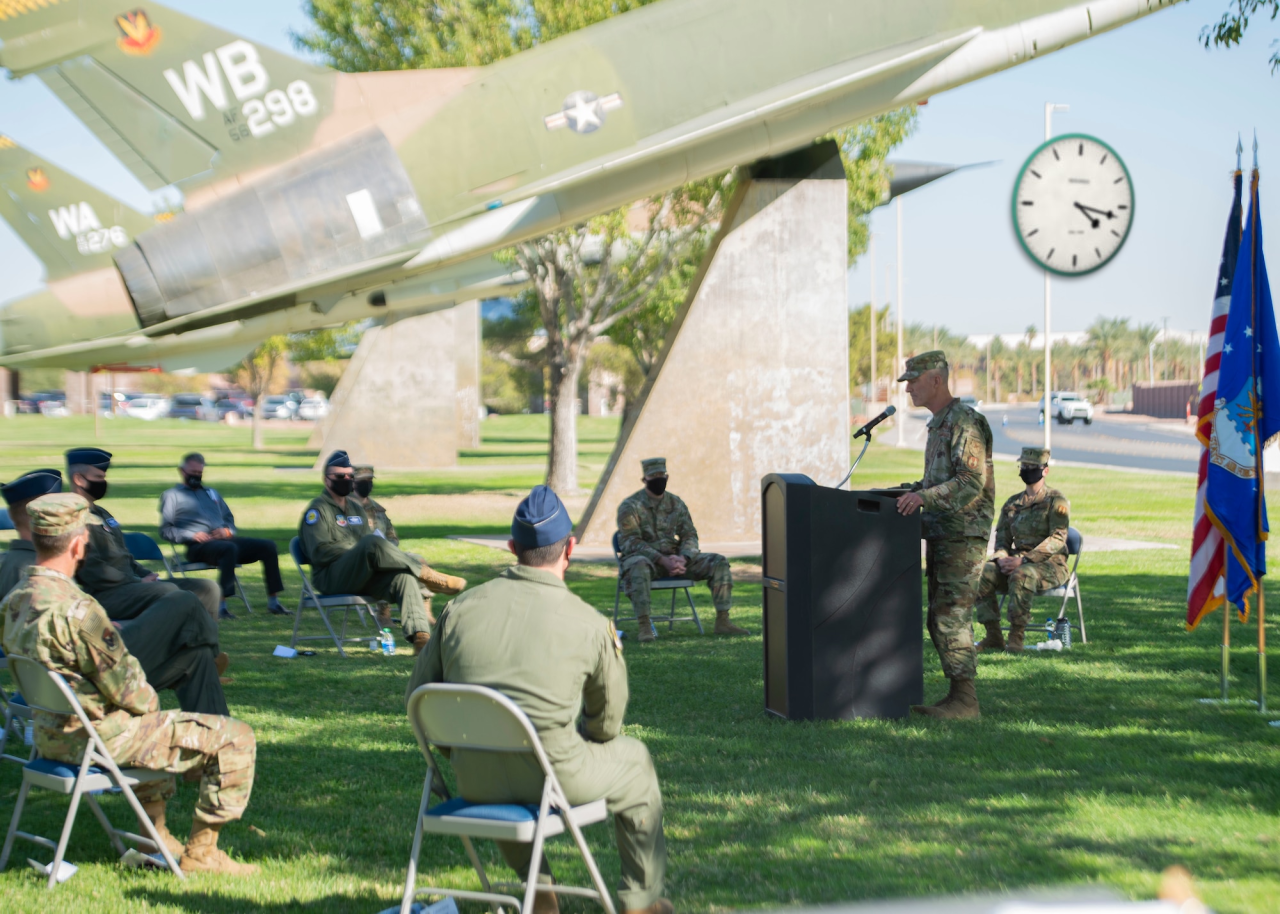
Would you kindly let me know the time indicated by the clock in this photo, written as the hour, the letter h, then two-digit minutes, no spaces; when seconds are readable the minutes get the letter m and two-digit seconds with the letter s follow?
4h17
